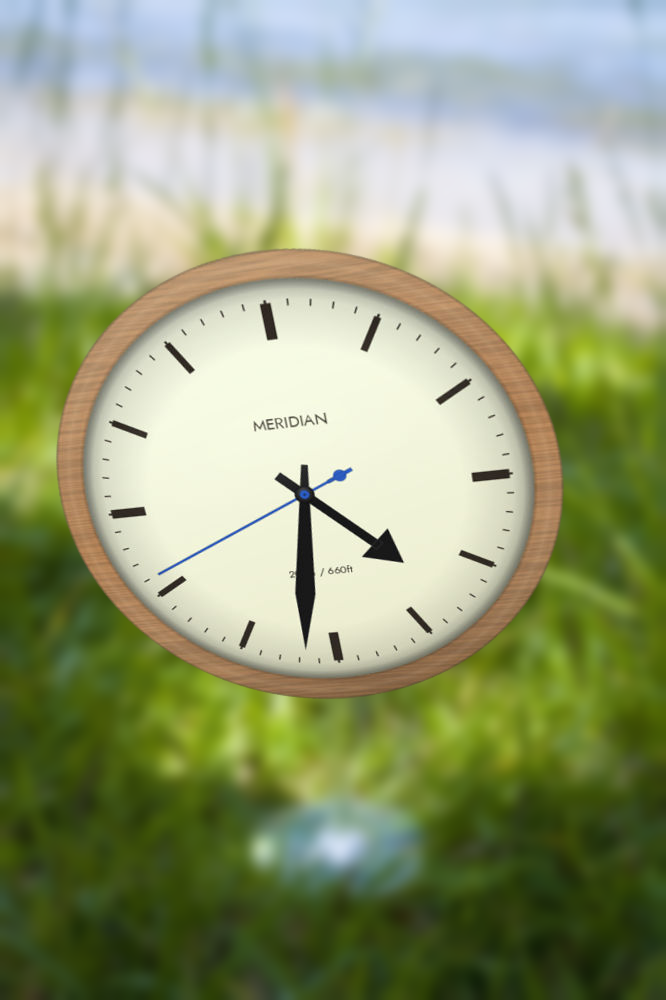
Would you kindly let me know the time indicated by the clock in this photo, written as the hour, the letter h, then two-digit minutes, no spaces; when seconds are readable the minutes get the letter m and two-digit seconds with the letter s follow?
4h31m41s
